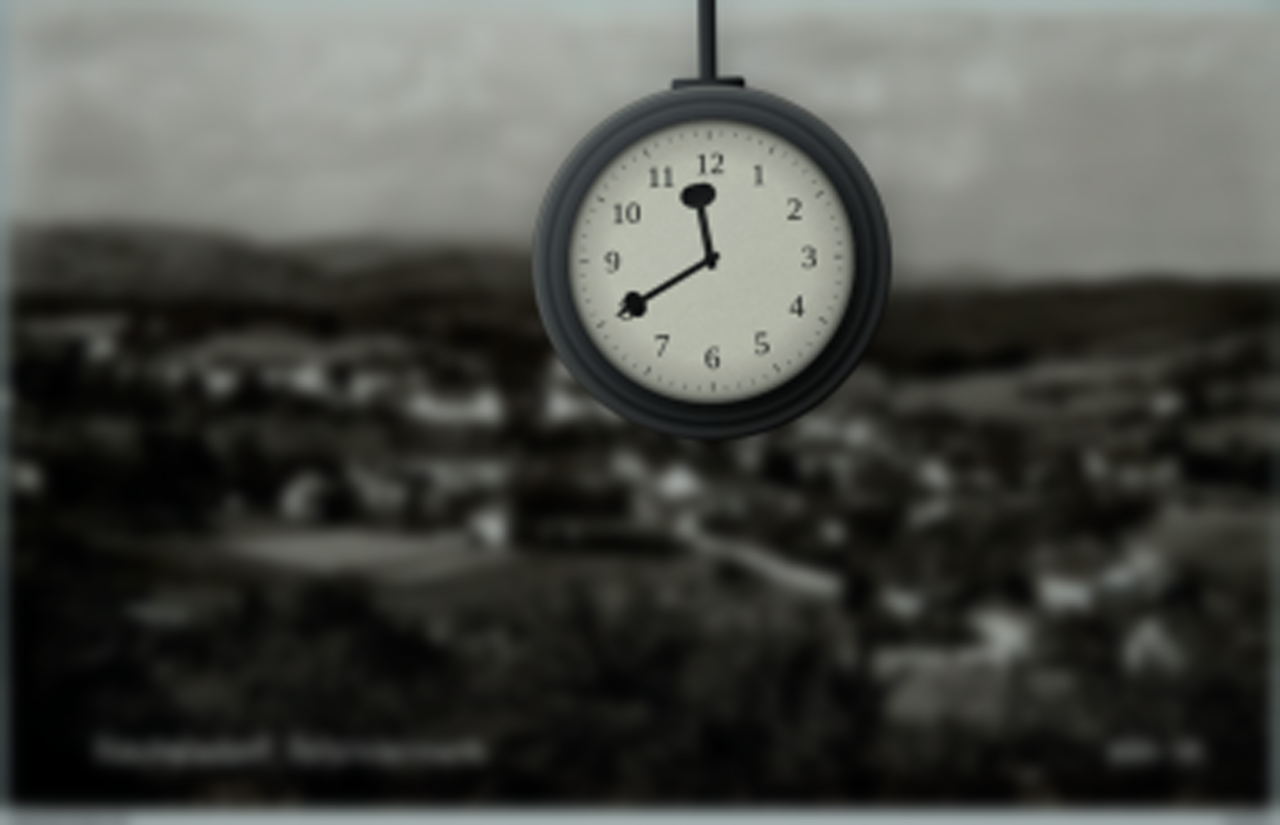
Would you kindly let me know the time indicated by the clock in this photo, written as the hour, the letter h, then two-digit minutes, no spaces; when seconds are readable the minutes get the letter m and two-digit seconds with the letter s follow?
11h40
